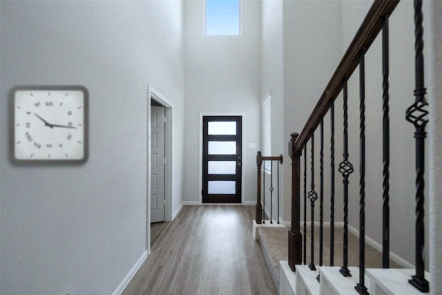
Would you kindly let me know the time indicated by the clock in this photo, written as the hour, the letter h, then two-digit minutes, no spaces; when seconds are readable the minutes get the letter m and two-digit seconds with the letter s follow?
10h16
